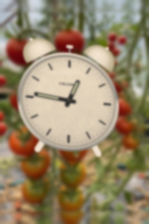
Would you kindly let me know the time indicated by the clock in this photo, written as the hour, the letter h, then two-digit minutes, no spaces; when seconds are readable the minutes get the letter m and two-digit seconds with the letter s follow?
12h46
